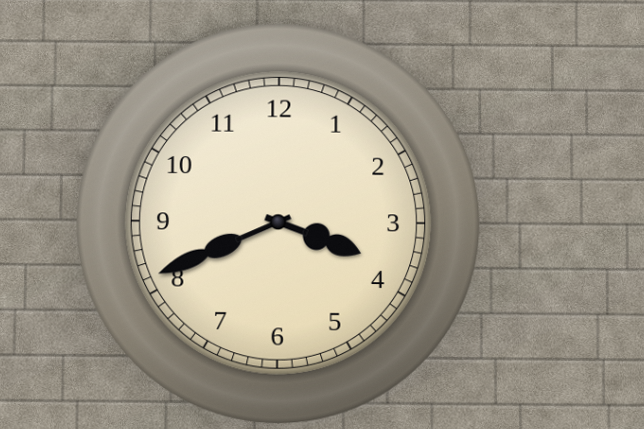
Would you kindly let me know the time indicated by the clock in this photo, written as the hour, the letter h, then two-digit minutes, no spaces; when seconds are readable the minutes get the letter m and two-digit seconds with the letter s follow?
3h41
